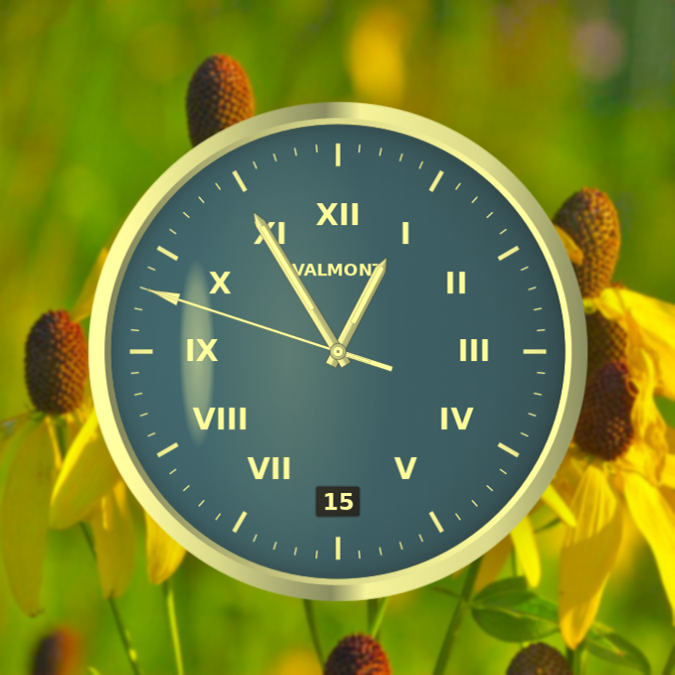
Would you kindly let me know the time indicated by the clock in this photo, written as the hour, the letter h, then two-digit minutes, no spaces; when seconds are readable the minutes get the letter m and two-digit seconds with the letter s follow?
12h54m48s
